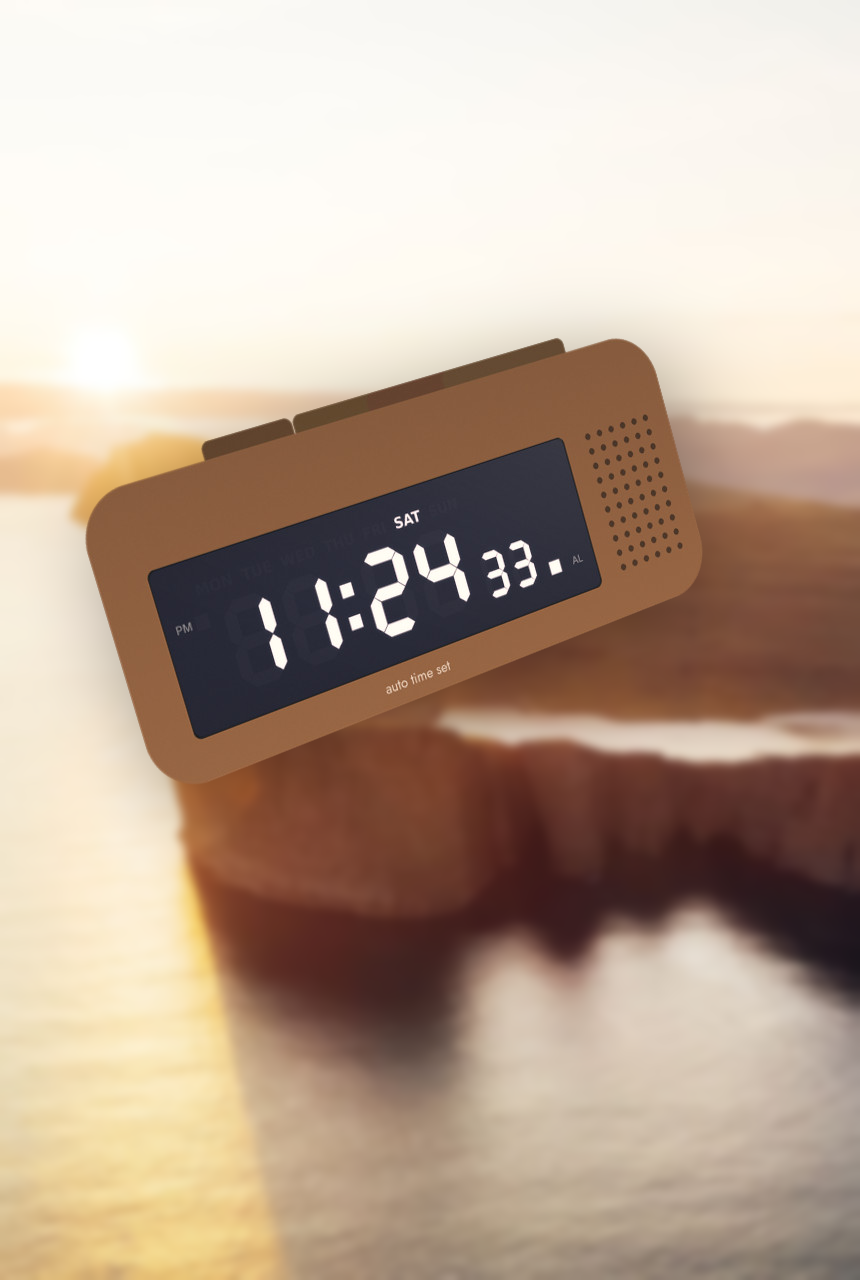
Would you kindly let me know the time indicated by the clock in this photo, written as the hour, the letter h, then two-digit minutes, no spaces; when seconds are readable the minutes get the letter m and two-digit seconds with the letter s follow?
11h24m33s
